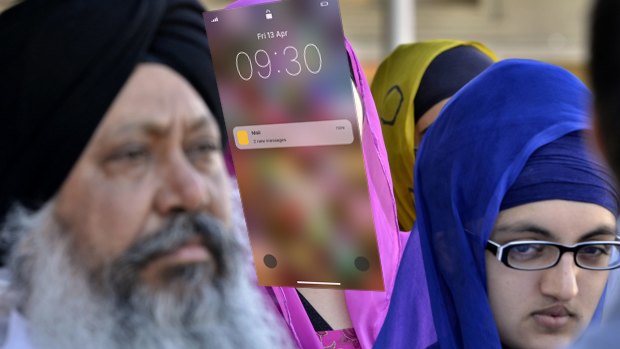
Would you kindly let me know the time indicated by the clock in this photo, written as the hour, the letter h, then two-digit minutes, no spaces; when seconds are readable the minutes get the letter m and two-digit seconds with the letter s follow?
9h30
